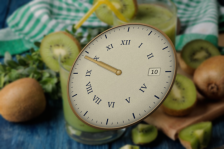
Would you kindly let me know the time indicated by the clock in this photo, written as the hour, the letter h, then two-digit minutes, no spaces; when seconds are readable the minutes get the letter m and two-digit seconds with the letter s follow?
9h49
